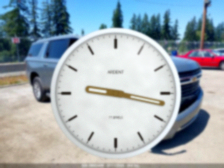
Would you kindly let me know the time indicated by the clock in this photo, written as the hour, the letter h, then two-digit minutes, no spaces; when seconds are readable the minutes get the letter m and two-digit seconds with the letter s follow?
9h17
